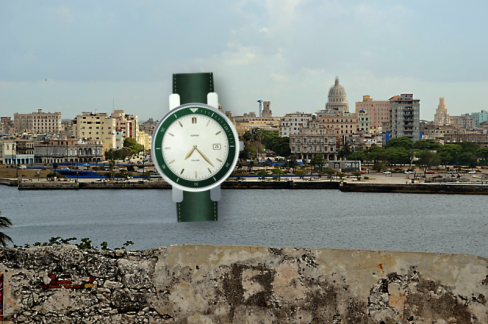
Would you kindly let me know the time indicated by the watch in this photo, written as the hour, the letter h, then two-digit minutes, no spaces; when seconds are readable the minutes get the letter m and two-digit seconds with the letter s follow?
7h23
